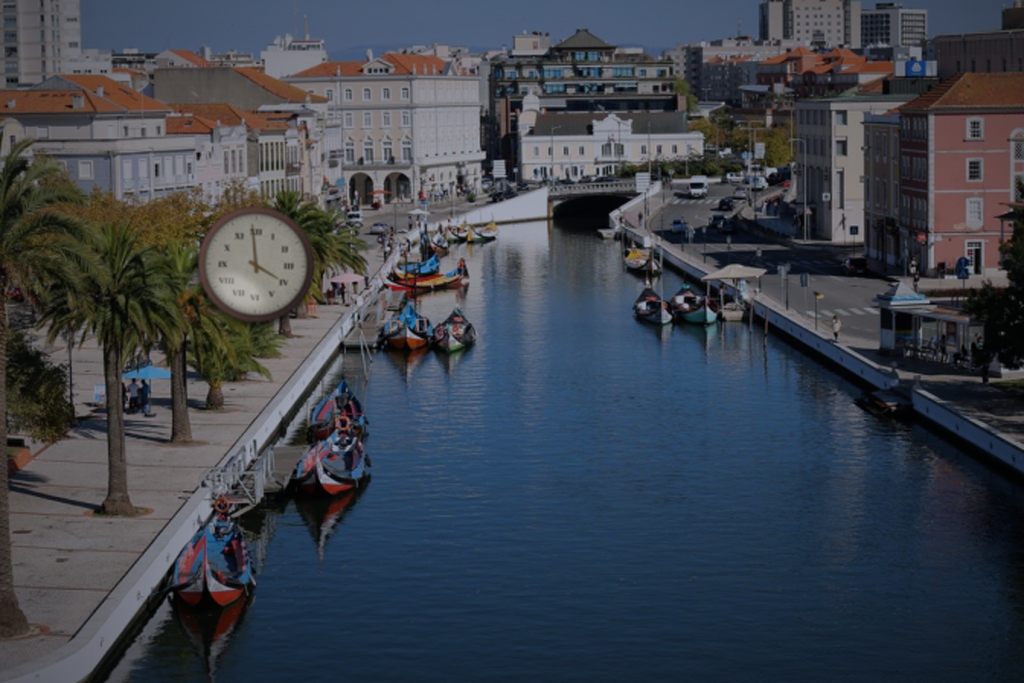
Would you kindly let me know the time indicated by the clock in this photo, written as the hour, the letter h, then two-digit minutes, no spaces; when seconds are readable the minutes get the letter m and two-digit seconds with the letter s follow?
3h59
